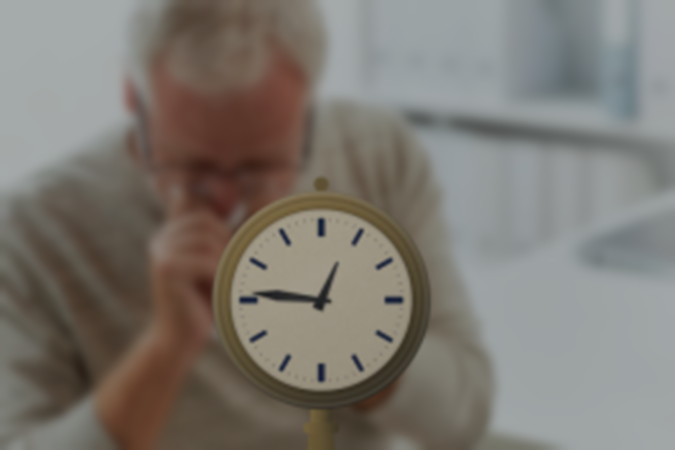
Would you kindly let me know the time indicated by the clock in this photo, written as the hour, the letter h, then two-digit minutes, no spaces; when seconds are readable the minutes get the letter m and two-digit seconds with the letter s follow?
12h46
